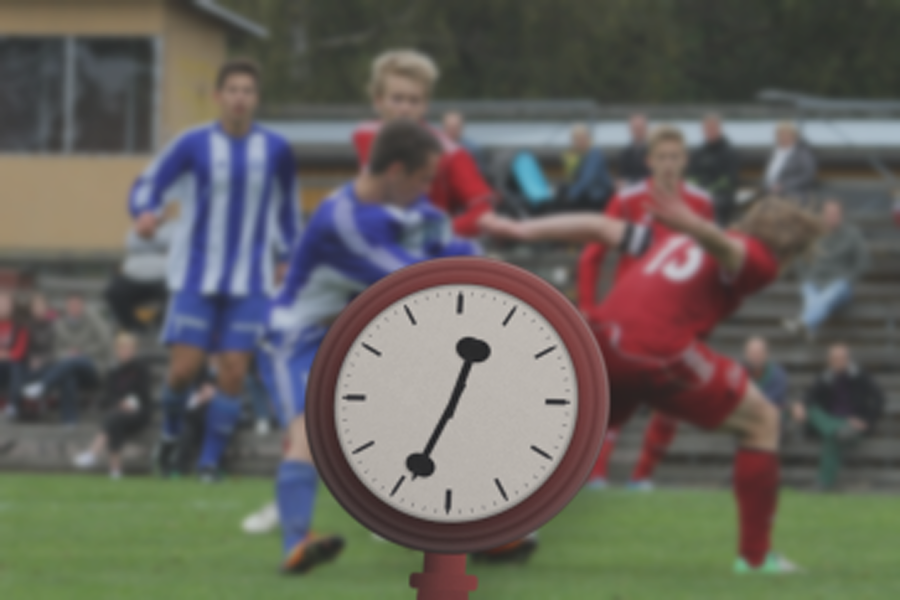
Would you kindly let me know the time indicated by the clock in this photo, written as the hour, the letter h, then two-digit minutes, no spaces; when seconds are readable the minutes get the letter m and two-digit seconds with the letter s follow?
12h34
